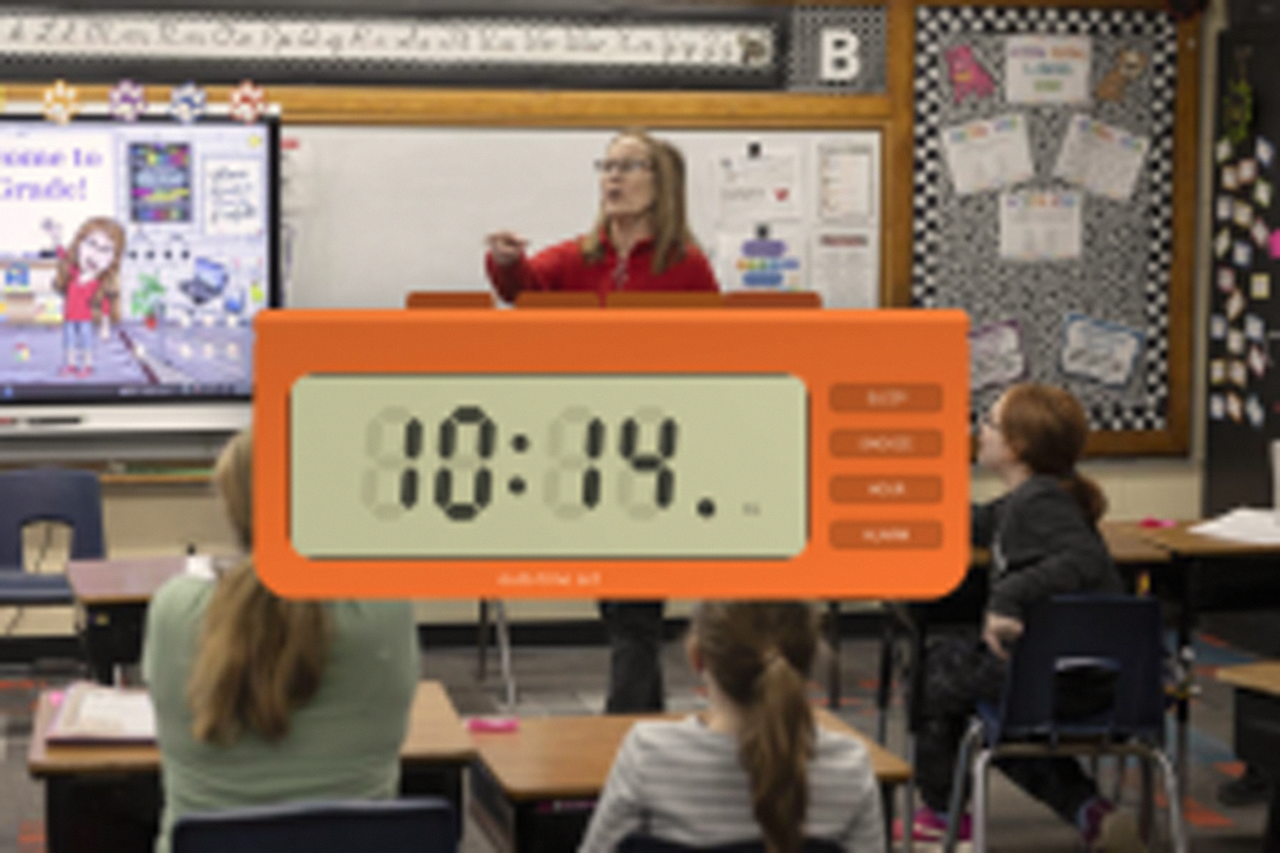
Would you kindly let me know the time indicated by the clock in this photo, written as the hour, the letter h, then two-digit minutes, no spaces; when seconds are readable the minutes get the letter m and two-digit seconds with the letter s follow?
10h14
